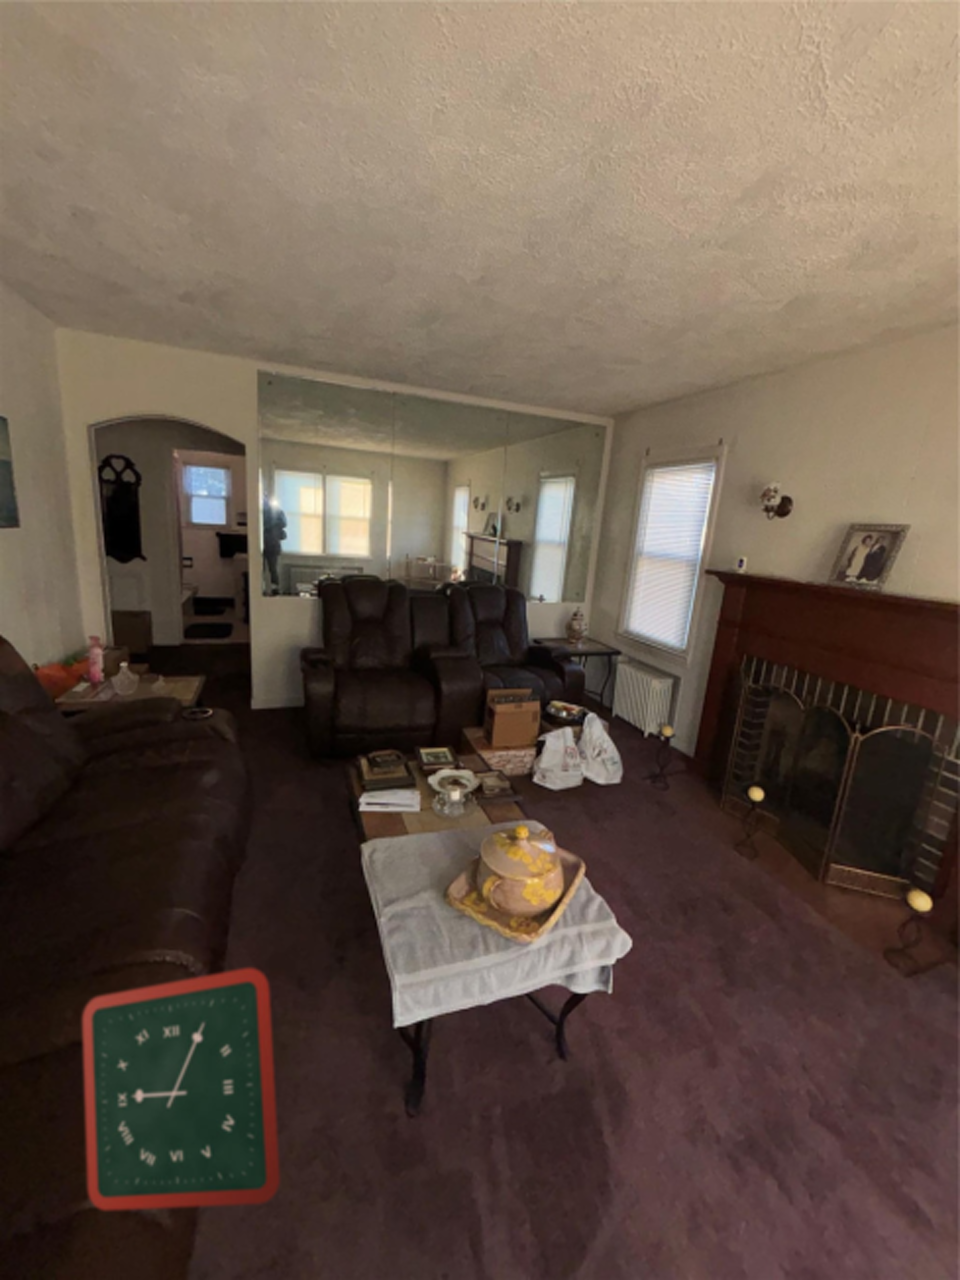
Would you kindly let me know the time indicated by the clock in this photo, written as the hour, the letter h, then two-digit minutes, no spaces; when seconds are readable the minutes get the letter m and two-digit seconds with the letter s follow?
9h05
